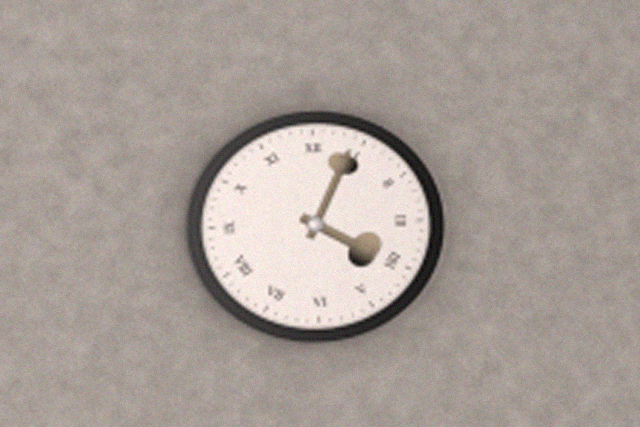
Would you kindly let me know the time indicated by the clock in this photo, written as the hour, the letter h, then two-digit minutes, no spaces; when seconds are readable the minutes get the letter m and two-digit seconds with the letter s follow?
4h04
